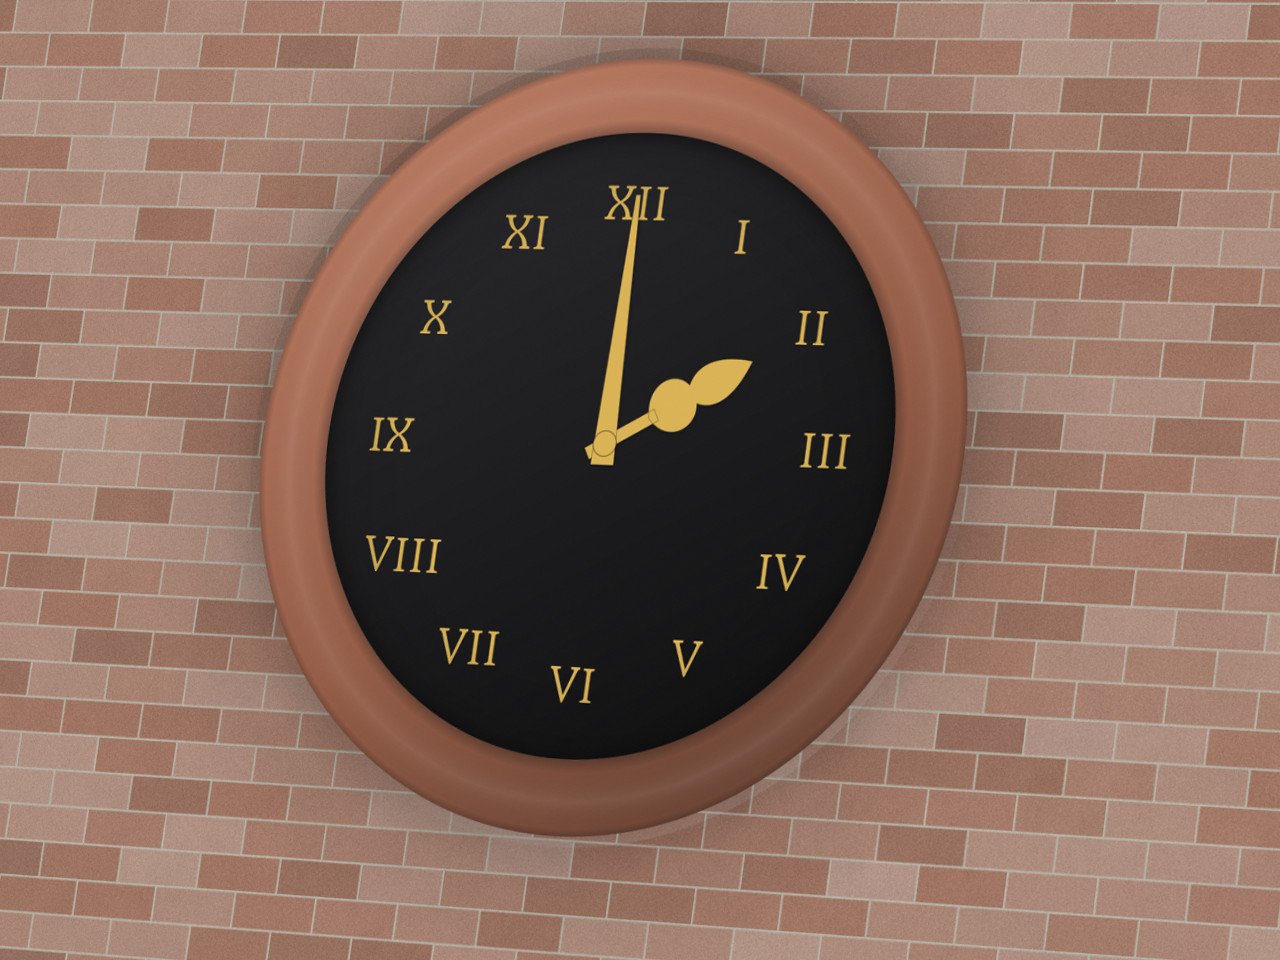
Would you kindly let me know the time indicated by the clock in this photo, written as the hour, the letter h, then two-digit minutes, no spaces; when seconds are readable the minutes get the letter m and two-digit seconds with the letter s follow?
2h00
